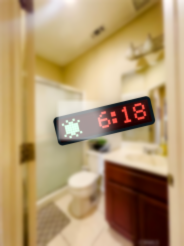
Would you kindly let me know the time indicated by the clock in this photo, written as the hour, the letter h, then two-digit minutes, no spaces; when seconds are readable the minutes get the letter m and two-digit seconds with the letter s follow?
6h18
